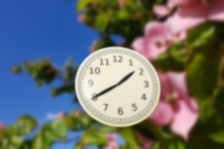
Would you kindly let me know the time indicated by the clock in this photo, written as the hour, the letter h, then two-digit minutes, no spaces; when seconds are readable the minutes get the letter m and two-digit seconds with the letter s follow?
1h40
